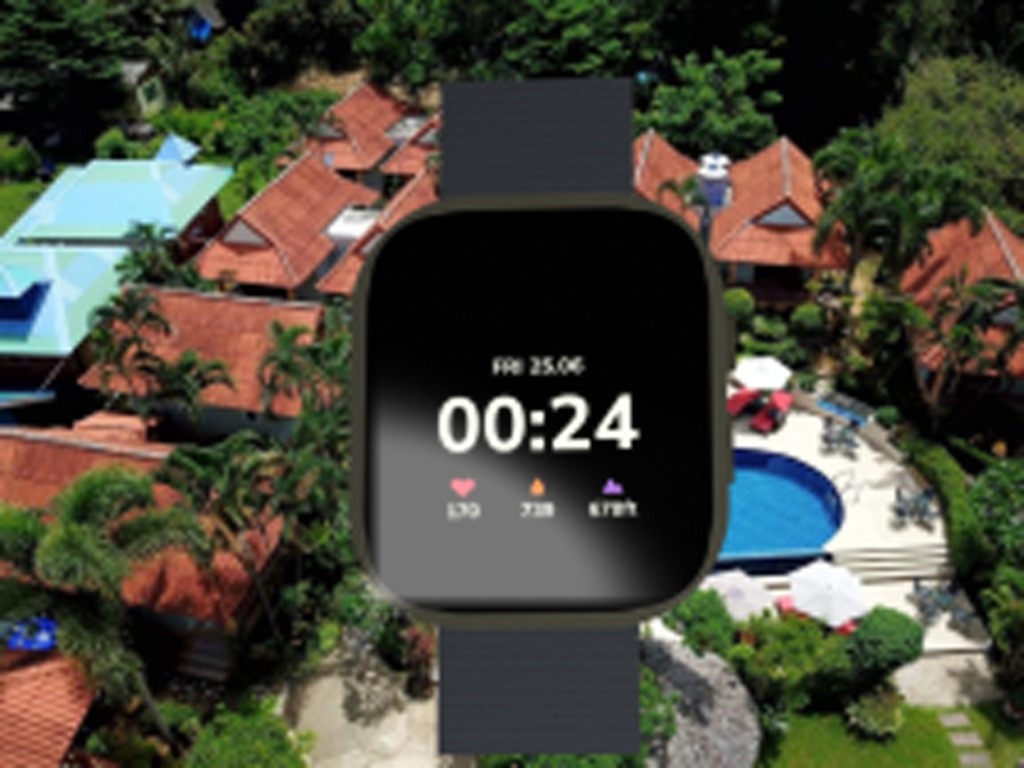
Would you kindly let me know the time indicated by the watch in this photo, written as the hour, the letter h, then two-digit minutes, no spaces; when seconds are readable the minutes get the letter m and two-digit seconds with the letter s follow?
0h24
